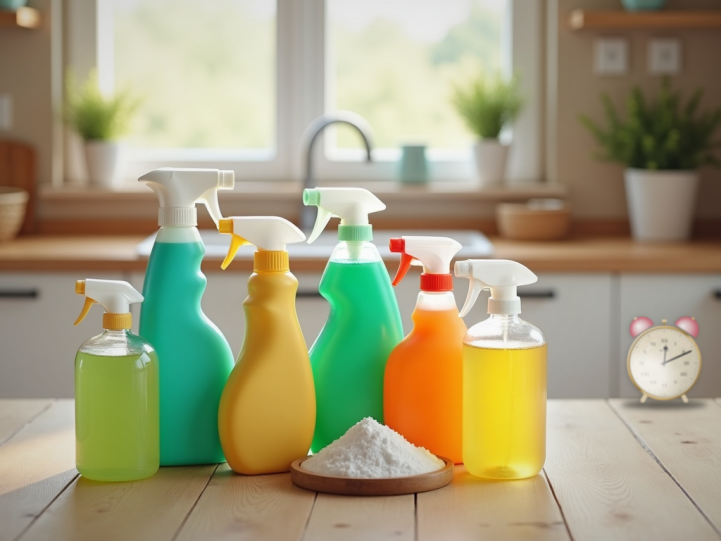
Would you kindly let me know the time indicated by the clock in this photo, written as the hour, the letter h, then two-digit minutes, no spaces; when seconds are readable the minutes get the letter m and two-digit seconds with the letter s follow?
12h11
